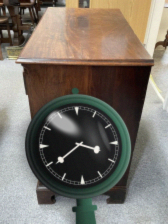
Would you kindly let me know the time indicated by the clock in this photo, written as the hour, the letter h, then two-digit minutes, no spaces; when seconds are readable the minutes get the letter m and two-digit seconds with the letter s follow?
3h39
